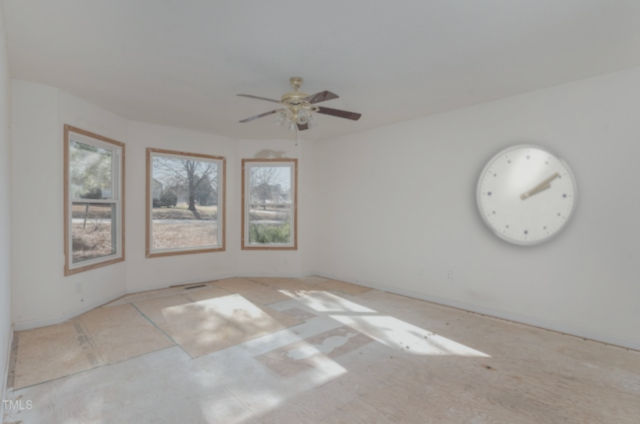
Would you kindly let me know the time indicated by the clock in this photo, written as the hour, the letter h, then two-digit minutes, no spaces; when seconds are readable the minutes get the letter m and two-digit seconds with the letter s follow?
2h09
